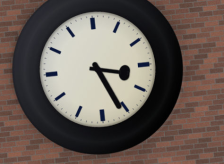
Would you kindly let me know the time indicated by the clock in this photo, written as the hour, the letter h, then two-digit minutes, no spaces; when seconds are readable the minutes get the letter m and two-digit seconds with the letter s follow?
3h26
